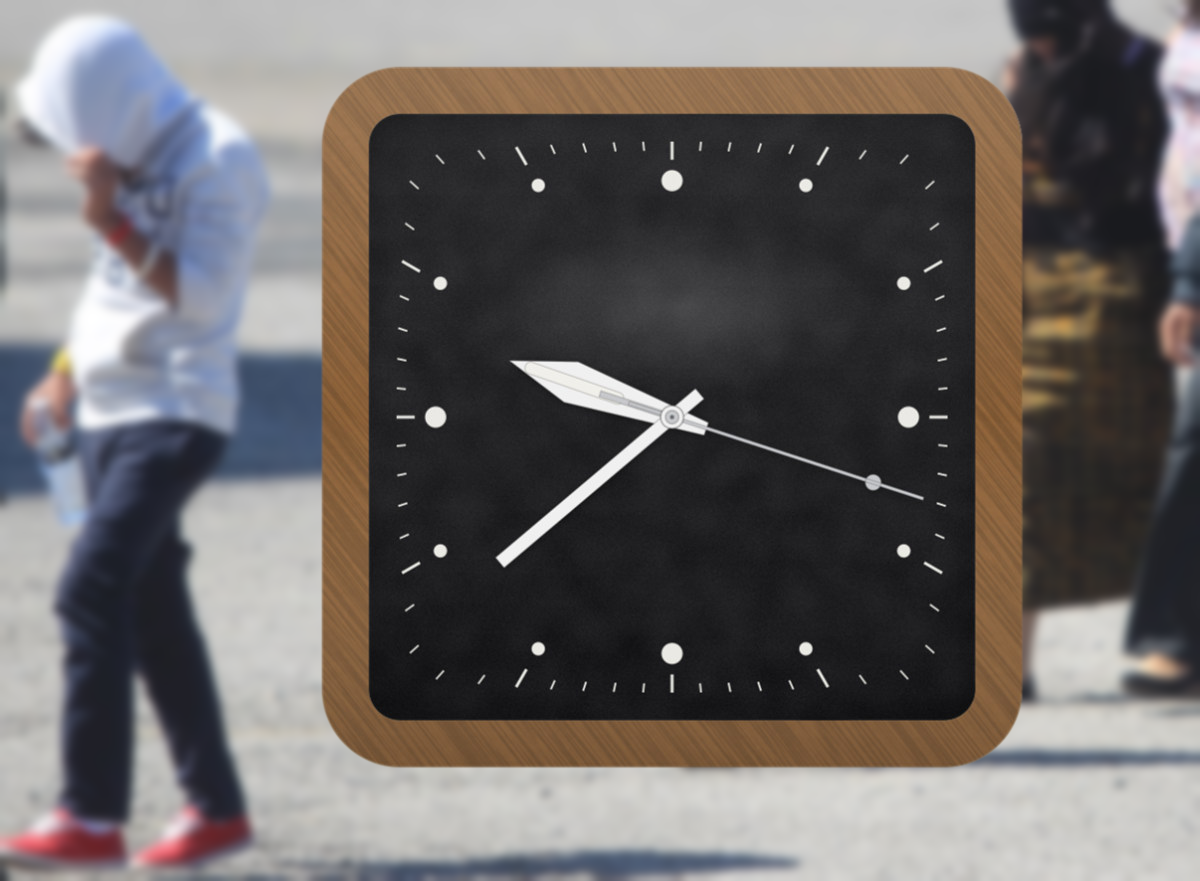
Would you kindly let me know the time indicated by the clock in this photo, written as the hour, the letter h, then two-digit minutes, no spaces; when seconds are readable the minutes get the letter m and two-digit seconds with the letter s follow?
9h38m18s
